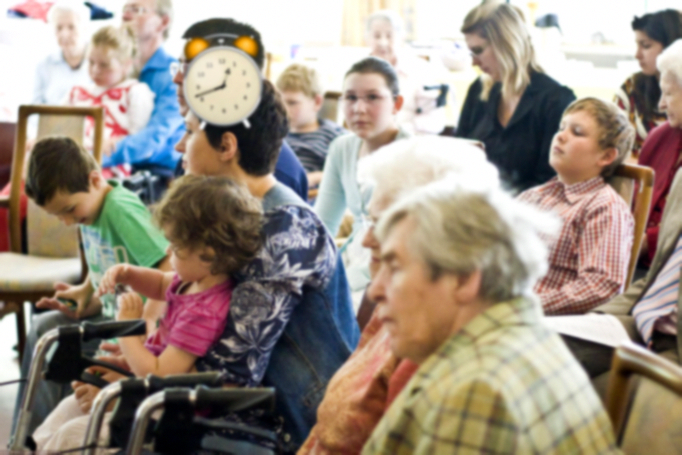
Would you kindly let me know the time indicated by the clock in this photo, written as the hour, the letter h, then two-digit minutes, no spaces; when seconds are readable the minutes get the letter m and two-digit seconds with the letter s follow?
12h42
